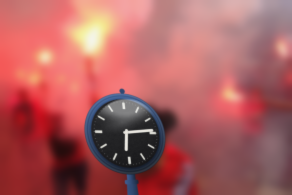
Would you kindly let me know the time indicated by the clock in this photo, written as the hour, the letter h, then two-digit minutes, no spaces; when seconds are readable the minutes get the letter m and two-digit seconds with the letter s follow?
6h14
